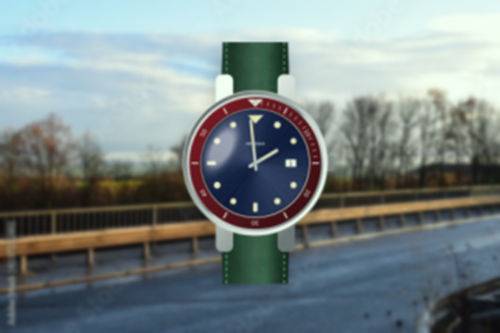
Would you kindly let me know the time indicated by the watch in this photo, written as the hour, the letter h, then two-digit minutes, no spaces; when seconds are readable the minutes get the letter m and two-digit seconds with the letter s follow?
1h59
